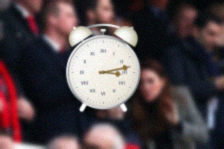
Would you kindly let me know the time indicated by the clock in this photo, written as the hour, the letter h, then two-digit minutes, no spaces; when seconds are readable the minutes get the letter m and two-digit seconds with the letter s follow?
3h13
